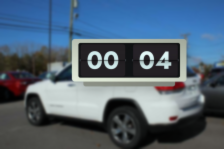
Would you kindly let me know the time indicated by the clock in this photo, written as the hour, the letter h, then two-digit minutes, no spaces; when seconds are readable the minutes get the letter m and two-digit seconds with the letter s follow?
0h04
